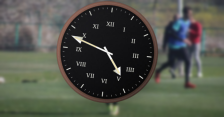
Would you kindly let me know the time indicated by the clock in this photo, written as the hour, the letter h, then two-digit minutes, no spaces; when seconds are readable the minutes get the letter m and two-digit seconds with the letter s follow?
4h48
